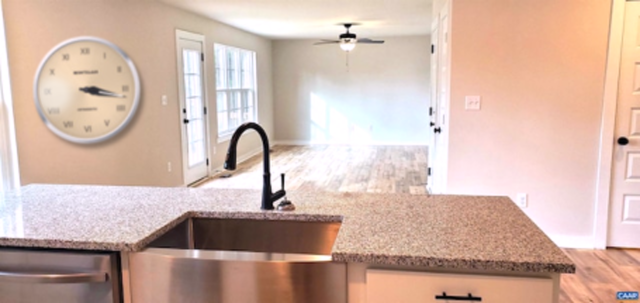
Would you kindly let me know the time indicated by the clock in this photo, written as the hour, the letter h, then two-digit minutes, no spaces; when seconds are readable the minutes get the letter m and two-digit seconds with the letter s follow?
3h17
